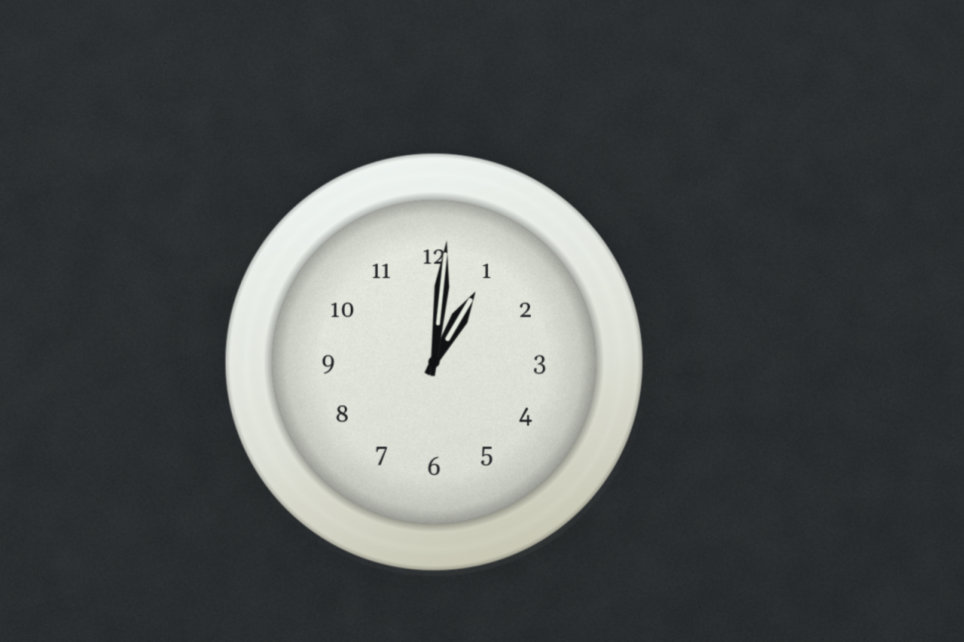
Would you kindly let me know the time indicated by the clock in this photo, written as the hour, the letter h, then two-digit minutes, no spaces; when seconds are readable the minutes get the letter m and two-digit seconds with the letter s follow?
1h01
